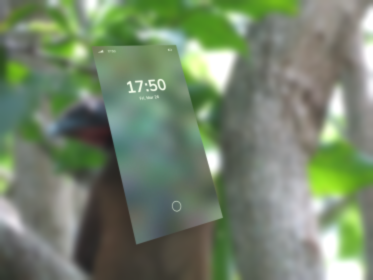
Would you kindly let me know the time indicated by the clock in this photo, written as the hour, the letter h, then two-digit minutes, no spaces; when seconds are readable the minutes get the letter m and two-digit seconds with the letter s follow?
17h50
